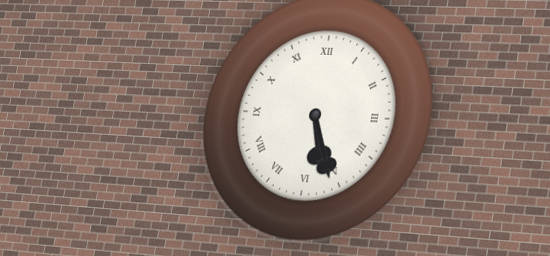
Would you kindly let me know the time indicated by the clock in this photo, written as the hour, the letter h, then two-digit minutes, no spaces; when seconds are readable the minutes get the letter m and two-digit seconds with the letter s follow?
5h26
